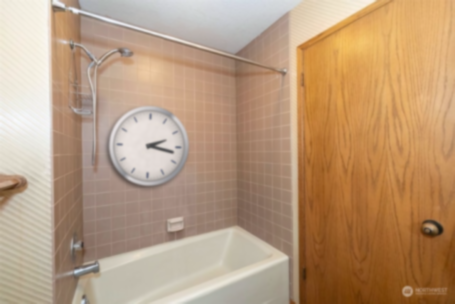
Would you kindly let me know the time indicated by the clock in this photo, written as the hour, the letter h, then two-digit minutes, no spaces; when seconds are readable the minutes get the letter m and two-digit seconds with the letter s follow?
2h17
